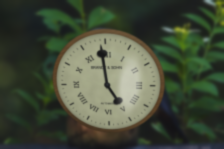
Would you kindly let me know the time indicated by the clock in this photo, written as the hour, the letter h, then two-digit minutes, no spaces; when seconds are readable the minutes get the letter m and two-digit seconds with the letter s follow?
4h59
